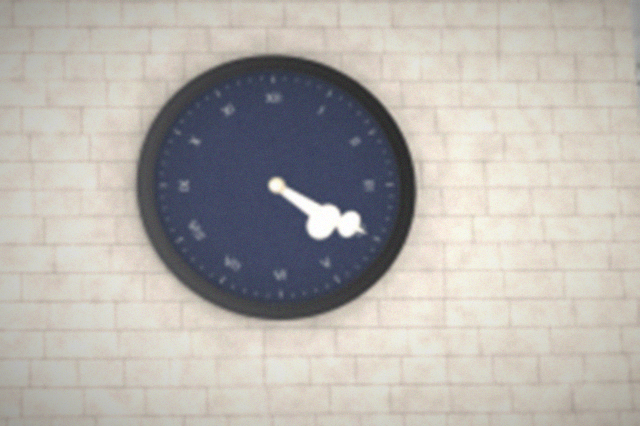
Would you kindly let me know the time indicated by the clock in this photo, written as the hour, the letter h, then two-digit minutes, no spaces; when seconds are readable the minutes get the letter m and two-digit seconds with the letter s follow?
4h20
